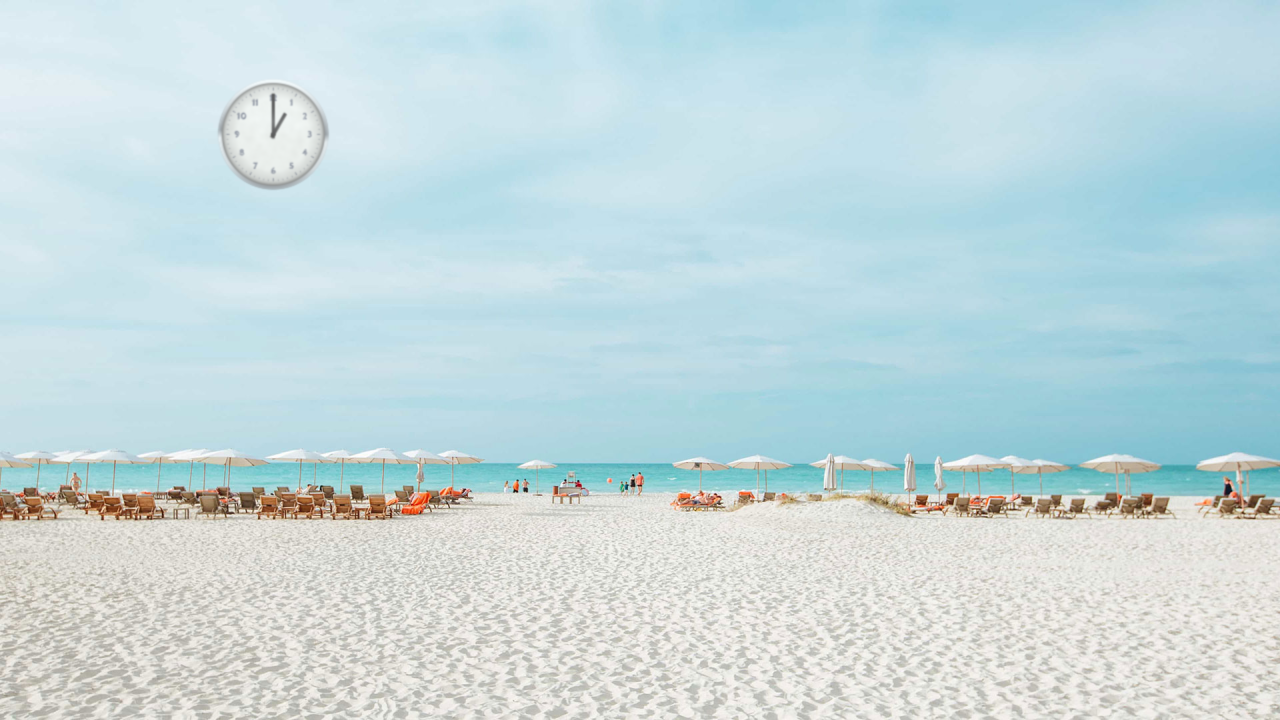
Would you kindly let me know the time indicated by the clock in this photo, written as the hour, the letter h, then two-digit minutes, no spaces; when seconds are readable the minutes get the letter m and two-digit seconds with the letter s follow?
1h00
